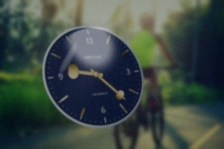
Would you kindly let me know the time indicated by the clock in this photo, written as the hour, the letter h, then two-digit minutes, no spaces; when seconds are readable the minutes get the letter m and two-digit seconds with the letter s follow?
9h23
